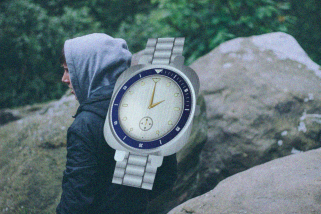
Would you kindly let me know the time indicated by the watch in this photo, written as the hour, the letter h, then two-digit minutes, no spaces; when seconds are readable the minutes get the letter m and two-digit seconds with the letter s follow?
2h00
